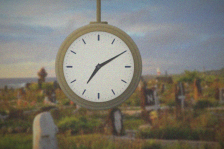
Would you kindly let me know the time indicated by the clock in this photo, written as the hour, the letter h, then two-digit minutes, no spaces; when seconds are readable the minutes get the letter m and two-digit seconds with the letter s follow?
7h10
